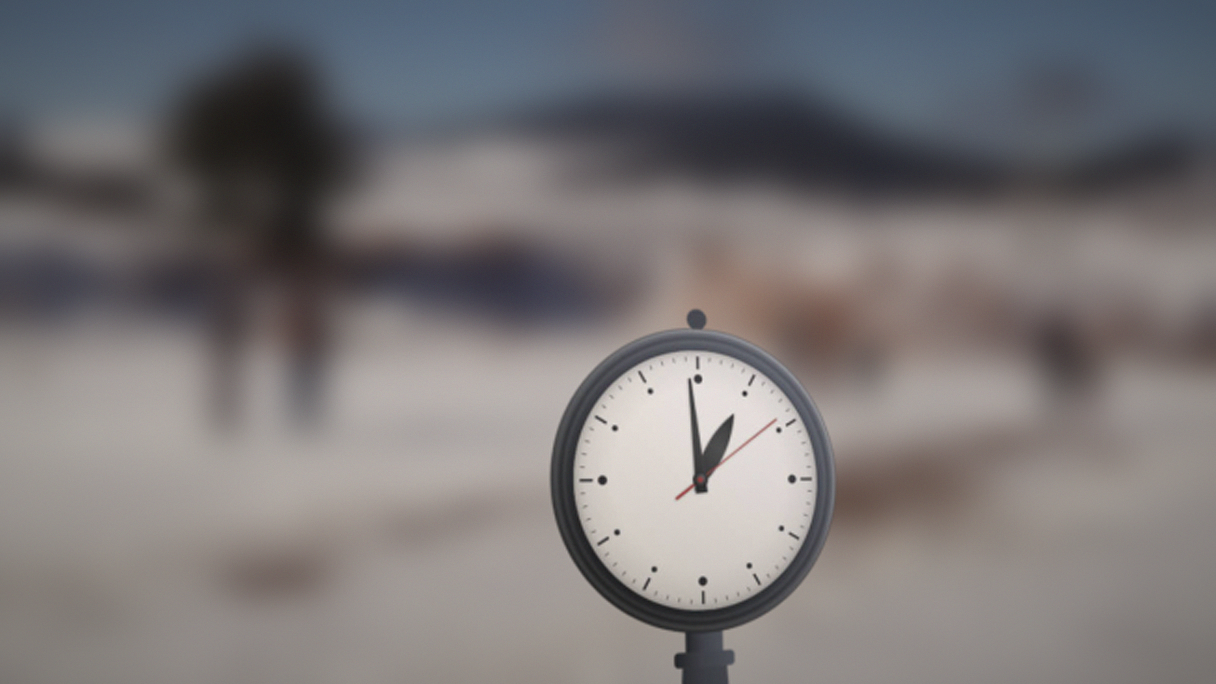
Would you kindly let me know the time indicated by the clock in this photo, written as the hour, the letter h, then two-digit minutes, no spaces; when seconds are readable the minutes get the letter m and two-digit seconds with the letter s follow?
12h59m09s
